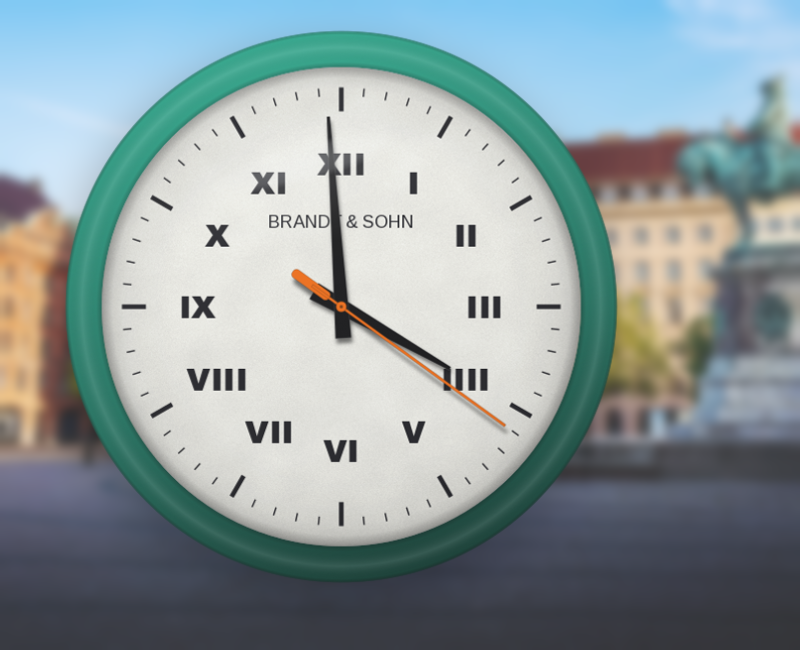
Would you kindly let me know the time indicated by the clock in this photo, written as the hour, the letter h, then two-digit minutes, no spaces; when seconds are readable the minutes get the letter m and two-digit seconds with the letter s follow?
3h59m21s
